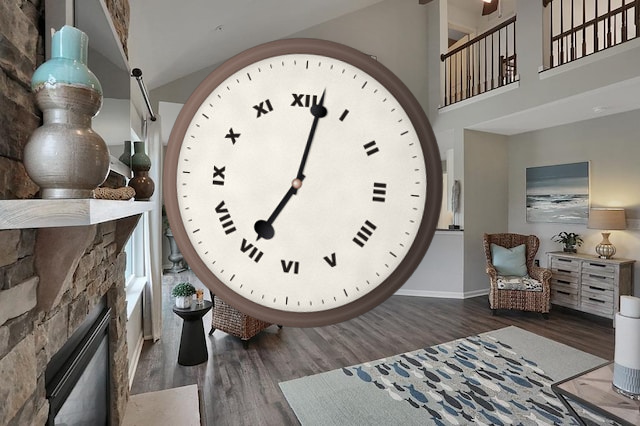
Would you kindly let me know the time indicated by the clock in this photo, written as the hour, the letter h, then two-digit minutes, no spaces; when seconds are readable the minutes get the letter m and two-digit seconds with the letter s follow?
7h02
